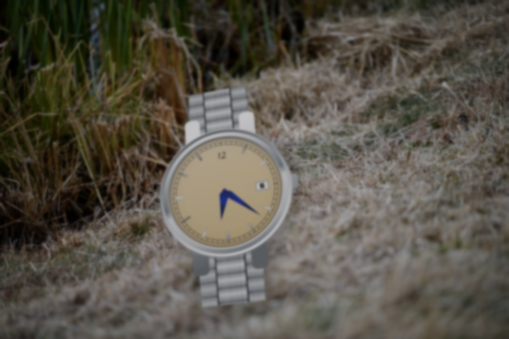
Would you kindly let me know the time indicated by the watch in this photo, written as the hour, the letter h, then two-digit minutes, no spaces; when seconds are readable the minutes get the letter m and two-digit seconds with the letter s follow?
6h22
